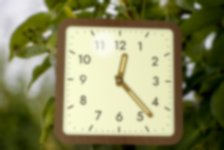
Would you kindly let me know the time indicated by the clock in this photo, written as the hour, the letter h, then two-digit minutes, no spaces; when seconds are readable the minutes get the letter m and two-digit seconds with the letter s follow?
12h23
